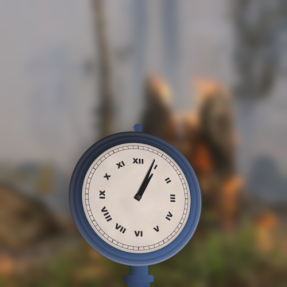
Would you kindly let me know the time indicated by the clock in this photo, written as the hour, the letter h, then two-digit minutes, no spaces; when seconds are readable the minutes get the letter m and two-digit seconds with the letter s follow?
1h04
